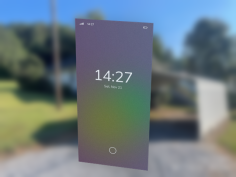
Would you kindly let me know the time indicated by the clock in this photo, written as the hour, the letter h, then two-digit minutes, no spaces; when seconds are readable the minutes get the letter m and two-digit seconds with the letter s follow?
14h27
